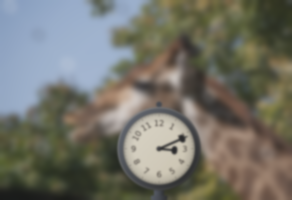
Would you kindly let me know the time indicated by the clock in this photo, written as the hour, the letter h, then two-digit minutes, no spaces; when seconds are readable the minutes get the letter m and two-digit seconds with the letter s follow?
3h11
